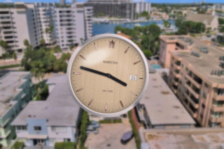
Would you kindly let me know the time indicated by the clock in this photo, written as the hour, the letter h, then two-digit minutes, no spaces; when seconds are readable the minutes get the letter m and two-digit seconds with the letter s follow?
3h47
